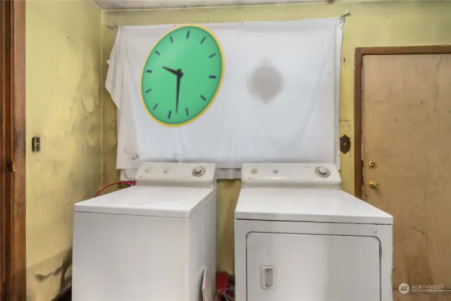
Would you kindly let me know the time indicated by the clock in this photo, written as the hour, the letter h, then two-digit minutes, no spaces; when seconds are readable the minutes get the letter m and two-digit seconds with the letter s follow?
9h28
